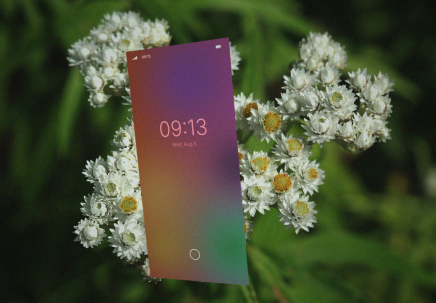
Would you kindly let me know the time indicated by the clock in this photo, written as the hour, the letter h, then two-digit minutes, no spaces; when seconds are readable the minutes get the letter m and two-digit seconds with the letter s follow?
9h13
